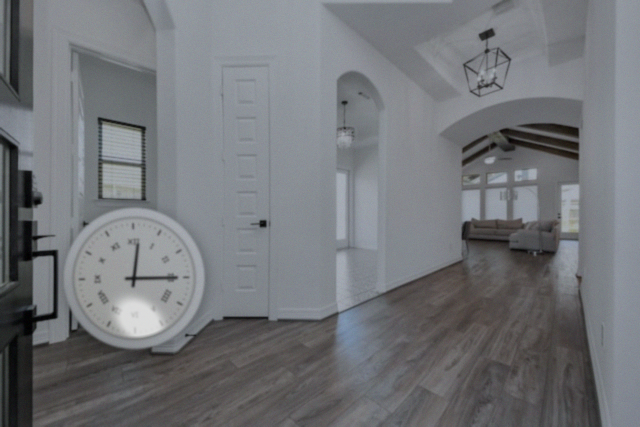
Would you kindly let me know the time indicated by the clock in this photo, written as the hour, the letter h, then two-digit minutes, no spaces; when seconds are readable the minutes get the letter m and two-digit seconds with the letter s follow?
12h15
